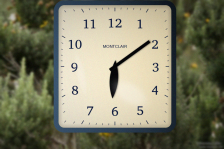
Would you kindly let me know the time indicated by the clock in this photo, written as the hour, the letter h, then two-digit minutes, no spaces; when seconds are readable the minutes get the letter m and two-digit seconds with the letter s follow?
6h09
